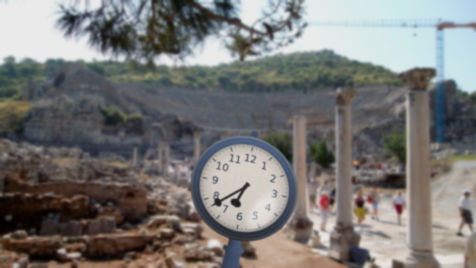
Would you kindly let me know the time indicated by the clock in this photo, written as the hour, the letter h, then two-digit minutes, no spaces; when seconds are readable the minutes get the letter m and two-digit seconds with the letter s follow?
6h38
